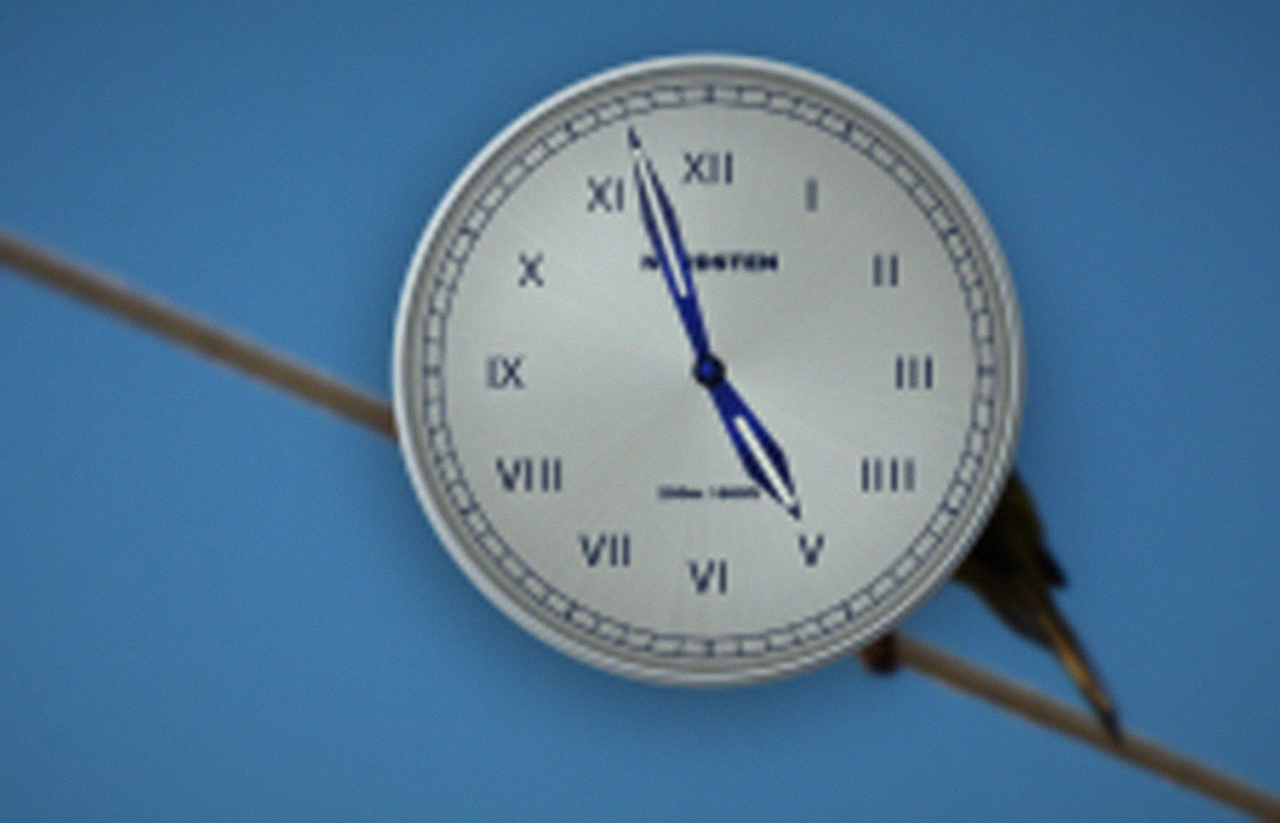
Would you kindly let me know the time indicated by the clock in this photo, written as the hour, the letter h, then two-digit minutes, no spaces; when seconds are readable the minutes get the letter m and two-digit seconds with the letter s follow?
4h57
